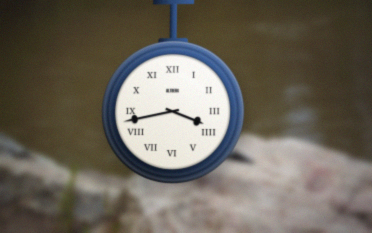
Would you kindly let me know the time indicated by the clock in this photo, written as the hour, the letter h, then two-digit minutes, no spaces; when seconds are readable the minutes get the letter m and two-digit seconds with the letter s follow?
3h43
